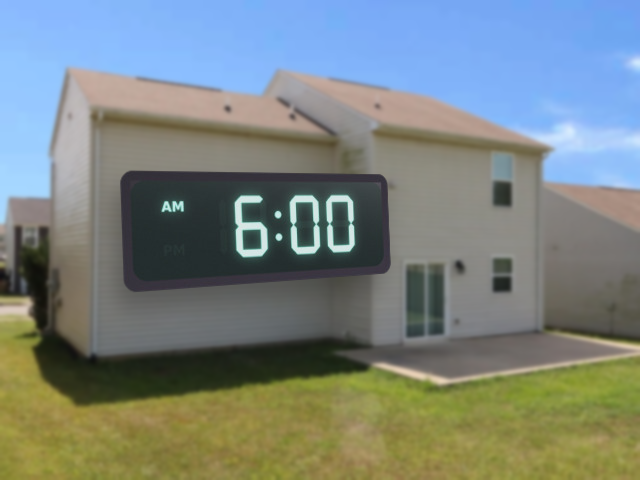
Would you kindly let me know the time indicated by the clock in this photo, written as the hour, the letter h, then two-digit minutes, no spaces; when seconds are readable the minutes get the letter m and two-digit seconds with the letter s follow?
6h00
